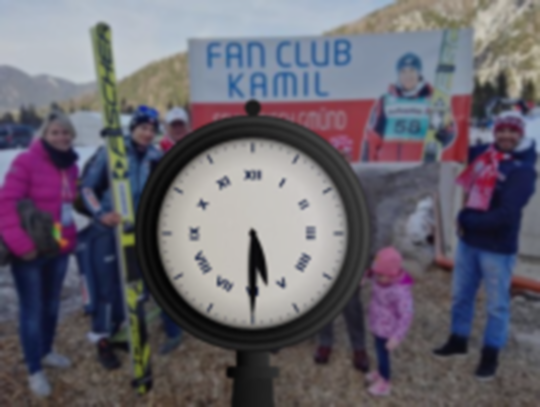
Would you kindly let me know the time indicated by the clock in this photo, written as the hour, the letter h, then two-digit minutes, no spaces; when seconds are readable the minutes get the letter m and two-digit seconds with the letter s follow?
5h30
